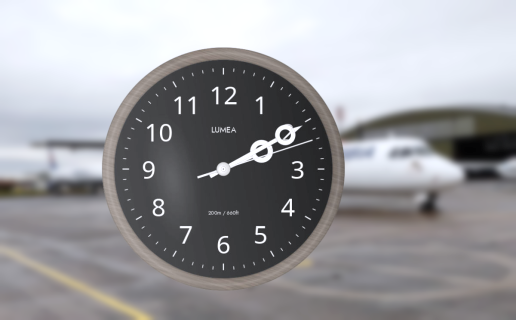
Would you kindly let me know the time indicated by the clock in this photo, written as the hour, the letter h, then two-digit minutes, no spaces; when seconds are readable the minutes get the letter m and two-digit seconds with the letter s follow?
2h10m12s
